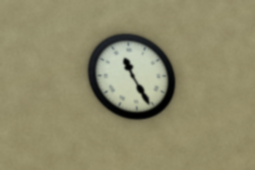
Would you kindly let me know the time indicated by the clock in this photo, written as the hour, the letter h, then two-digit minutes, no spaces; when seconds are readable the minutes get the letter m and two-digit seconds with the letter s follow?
11h26
